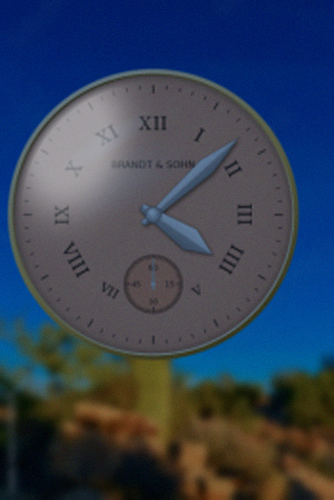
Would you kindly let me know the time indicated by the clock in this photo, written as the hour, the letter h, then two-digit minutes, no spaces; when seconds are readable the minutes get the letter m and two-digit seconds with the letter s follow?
4h08
